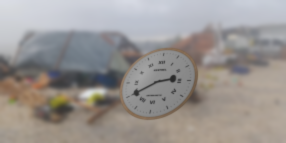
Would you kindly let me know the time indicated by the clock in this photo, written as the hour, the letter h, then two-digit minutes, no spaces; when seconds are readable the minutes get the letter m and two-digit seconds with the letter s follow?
2h40
